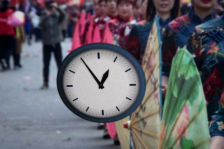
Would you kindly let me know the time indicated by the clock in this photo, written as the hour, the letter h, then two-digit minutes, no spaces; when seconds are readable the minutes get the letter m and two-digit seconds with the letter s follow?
12h55
